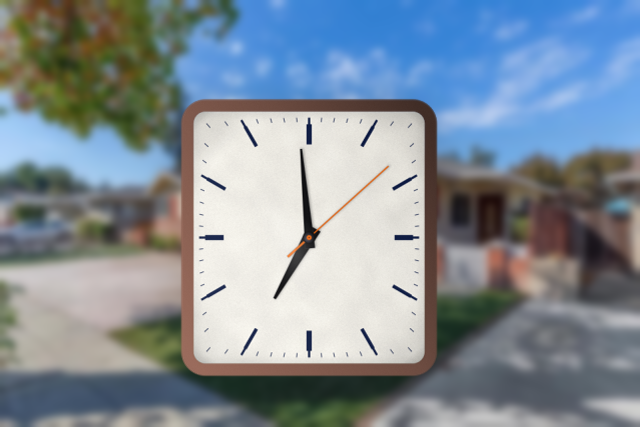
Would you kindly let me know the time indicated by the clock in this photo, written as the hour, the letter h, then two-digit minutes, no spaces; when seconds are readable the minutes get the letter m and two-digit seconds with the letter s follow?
6h59m08s
